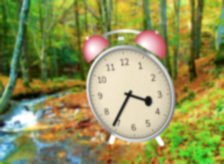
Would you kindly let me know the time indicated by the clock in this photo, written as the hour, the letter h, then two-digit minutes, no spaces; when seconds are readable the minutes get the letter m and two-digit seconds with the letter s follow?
3h36
